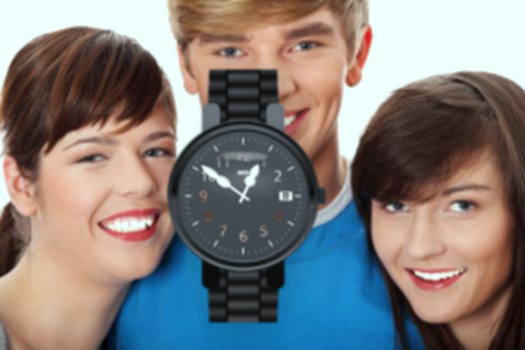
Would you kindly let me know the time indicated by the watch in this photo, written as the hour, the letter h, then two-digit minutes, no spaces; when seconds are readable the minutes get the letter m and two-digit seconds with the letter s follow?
12h51
